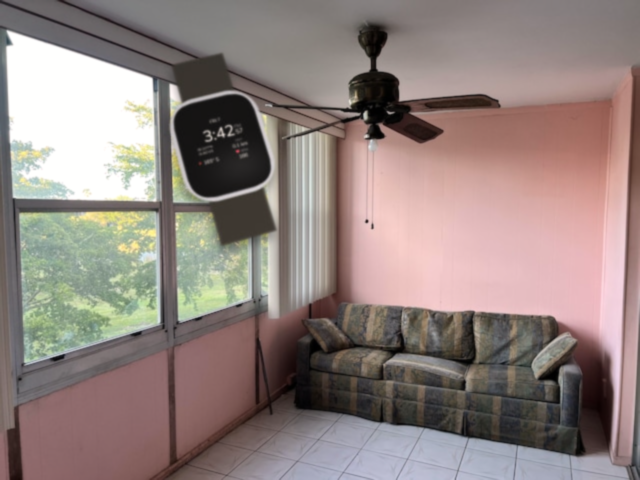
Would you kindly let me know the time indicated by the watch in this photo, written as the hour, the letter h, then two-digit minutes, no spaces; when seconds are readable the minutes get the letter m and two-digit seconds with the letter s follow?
3h42
